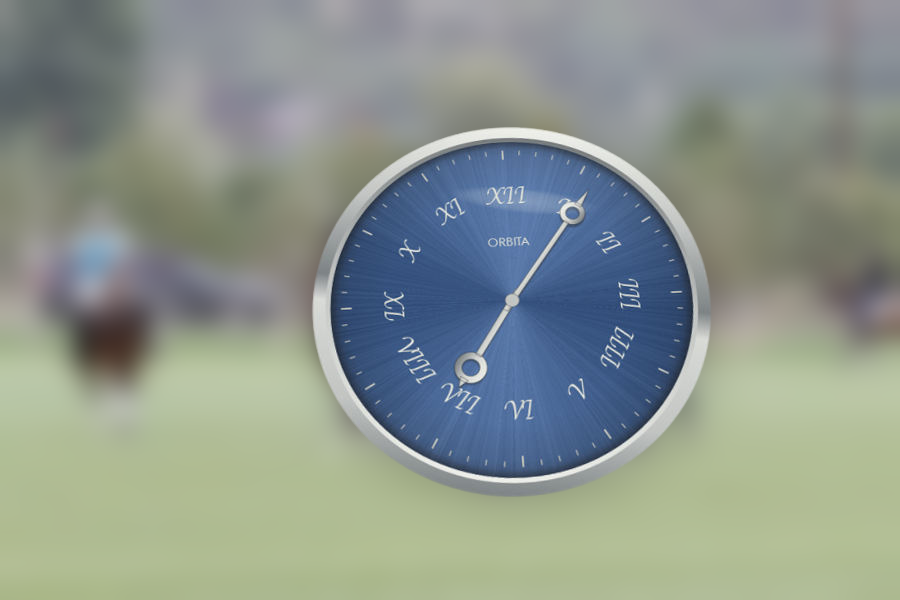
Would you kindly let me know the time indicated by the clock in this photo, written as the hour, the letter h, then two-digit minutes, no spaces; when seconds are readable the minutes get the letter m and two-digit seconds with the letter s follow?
7h06
